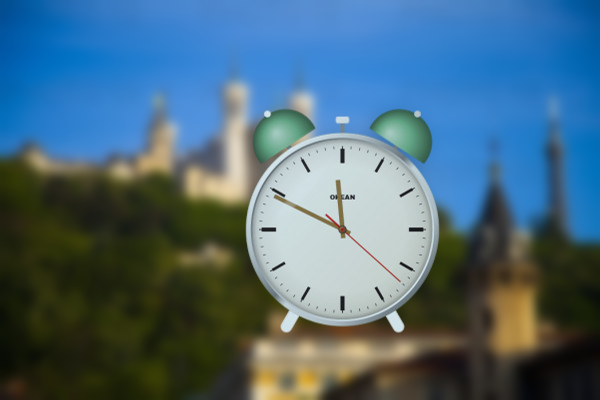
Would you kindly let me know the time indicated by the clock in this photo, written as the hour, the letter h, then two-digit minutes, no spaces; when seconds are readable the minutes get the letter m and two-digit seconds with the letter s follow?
11h49m22s
